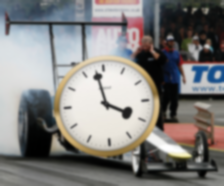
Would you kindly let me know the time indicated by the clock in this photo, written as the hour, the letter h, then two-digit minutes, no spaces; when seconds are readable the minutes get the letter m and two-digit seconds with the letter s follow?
3h58
